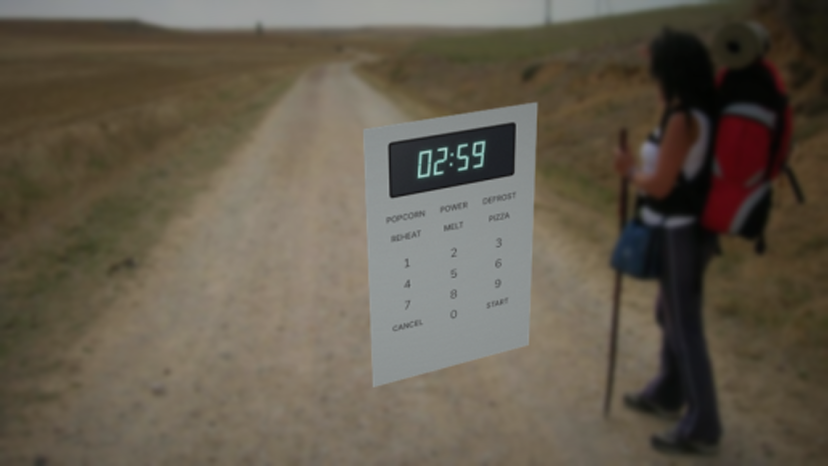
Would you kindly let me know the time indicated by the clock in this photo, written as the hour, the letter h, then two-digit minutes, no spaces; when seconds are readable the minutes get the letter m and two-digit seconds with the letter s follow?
2h59
